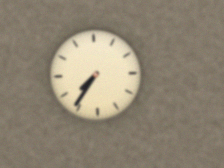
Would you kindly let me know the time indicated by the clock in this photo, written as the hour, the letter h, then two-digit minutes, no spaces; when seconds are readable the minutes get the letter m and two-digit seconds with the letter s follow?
7h36
